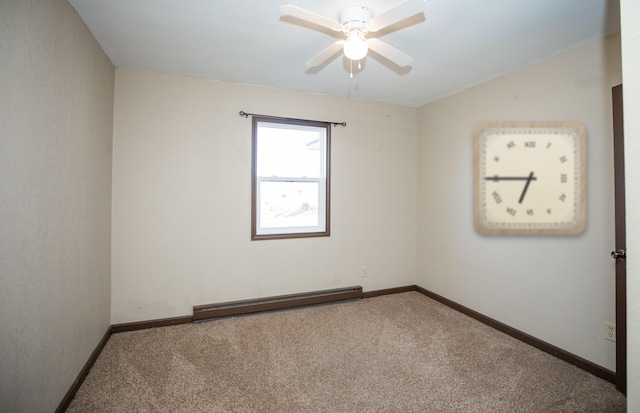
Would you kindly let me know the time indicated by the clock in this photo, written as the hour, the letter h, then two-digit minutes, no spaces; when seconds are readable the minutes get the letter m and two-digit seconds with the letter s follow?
6h45
